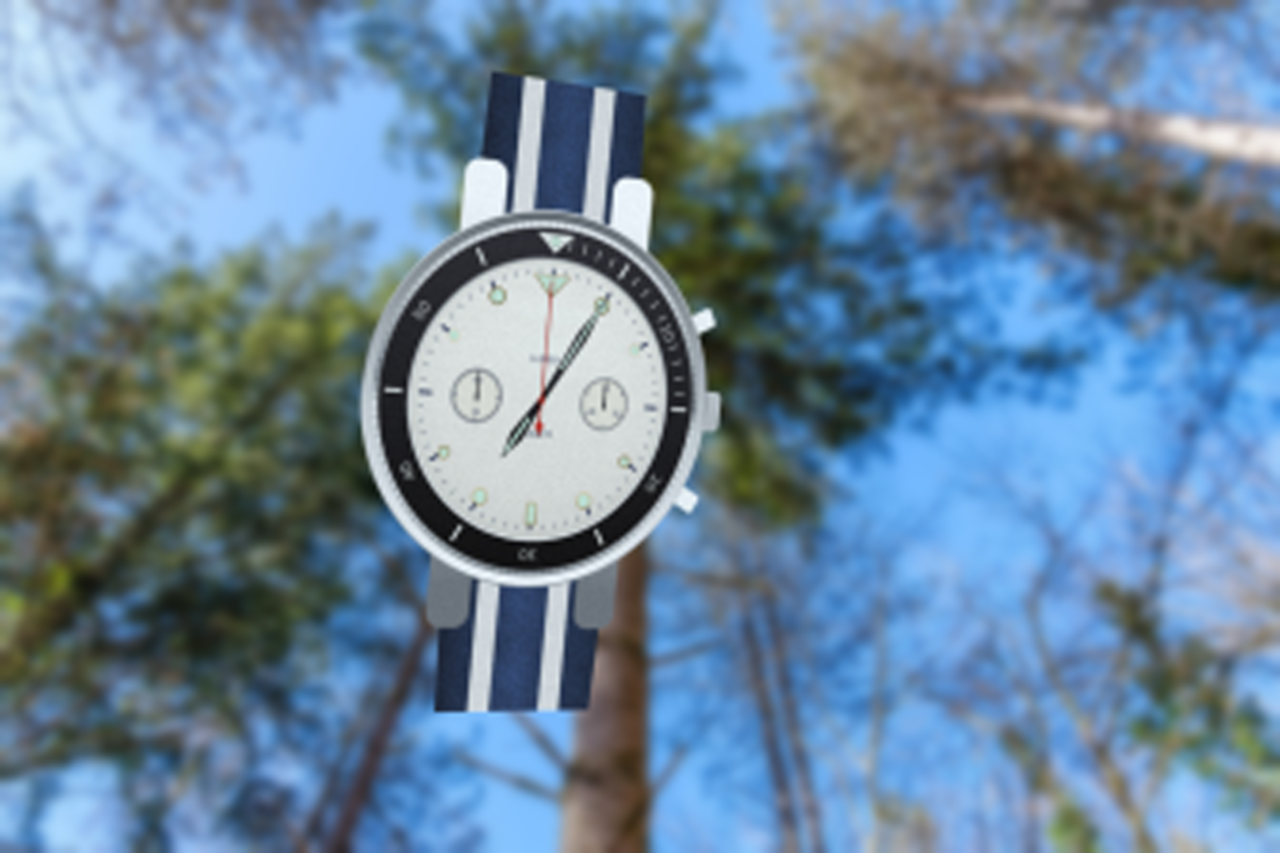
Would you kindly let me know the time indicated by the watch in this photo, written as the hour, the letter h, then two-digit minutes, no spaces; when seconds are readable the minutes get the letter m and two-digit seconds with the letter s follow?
7h05
